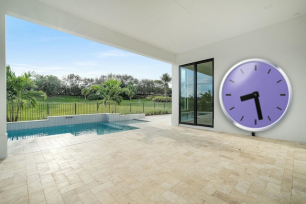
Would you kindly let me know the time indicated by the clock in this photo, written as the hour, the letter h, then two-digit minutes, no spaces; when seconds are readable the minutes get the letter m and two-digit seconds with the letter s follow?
8h28
